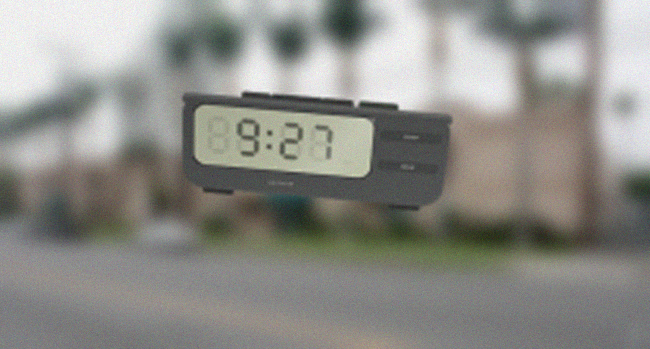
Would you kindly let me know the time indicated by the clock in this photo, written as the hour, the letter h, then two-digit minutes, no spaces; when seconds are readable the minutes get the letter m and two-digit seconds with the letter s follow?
9h27
